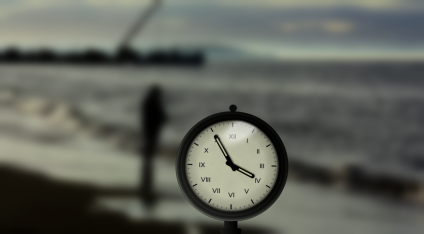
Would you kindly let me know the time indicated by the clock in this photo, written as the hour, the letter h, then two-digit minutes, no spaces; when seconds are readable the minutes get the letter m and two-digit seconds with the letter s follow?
3h55
